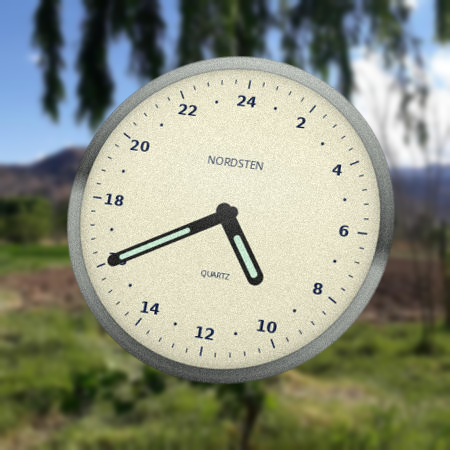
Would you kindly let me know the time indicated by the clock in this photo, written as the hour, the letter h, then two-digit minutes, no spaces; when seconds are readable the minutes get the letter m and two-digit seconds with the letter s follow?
9h40
